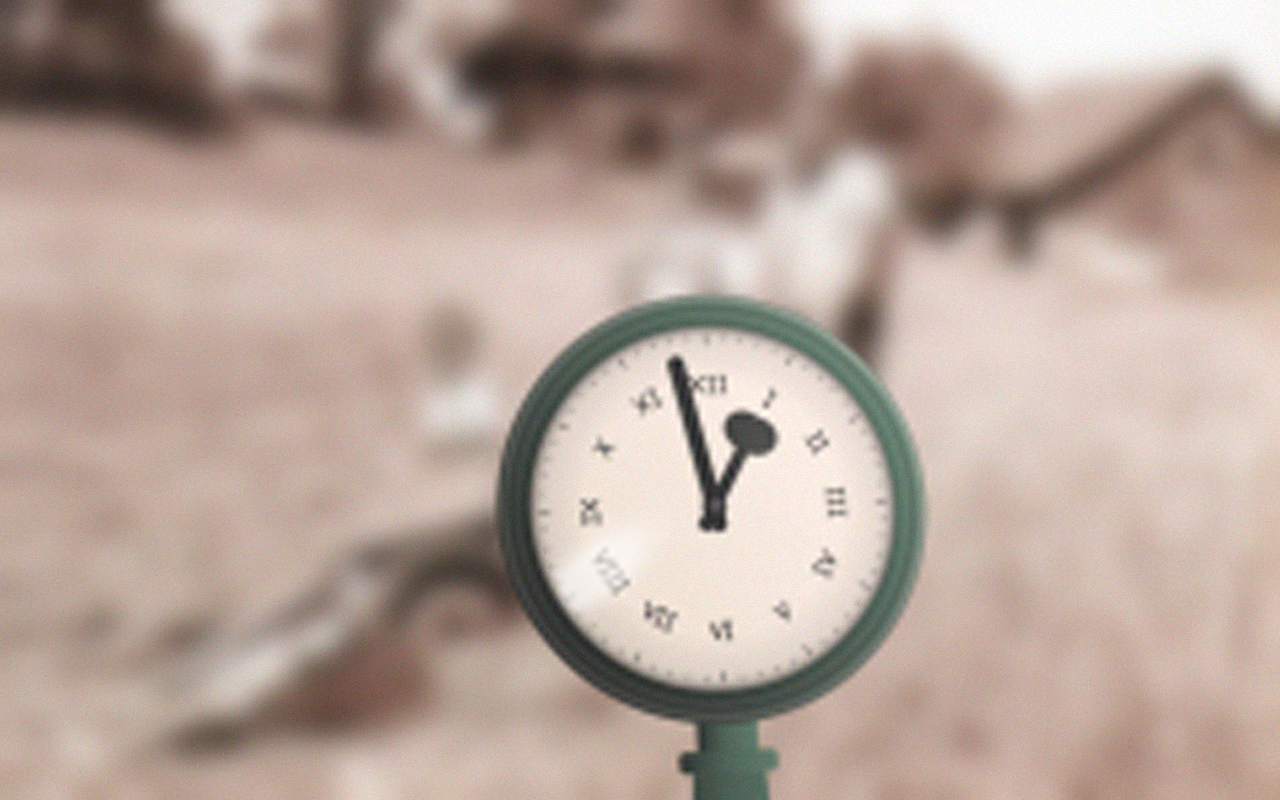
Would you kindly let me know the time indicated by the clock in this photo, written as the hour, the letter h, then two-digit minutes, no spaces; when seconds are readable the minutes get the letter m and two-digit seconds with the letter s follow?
12h58
